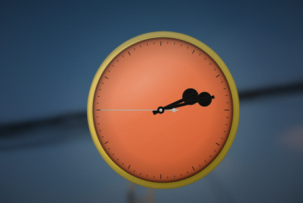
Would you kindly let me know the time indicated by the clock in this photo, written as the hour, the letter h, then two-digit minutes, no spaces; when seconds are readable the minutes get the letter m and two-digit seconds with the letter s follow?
2h12m45s
